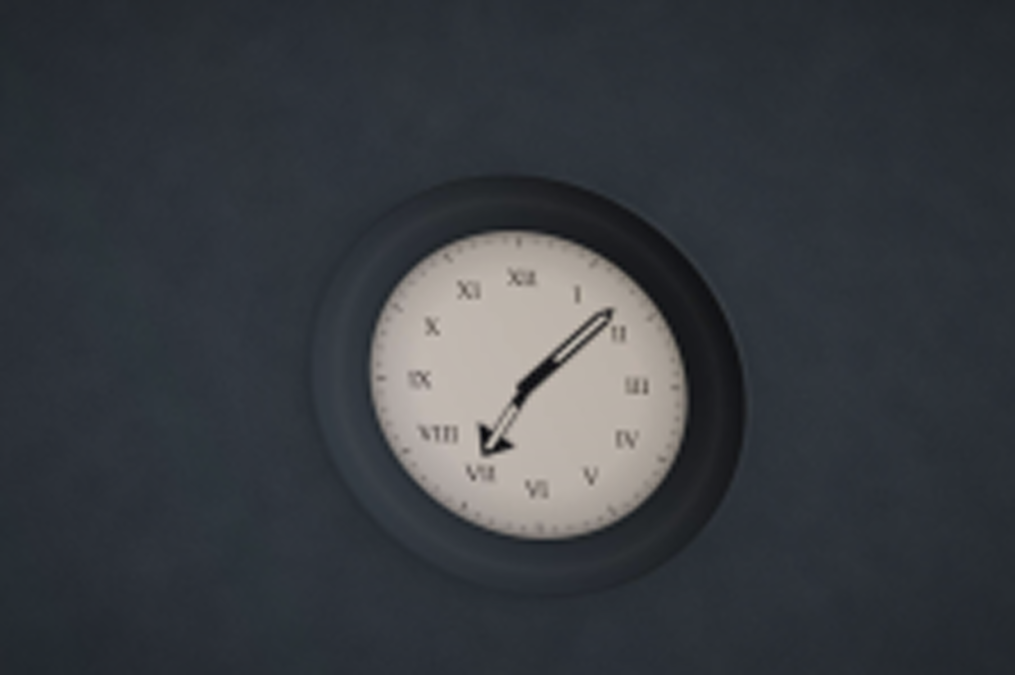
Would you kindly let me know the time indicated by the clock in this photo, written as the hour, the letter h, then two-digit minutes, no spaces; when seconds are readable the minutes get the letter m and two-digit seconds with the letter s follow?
7h08
